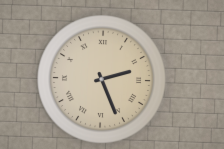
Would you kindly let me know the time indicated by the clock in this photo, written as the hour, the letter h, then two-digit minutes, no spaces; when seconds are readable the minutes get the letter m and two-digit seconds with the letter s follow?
2h26
